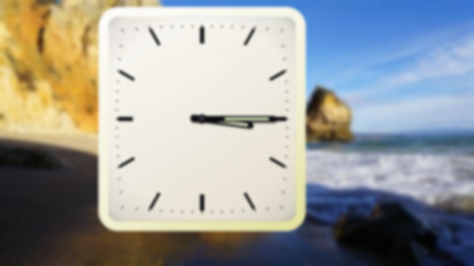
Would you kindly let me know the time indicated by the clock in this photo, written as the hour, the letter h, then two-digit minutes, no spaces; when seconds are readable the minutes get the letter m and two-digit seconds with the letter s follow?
3h15
